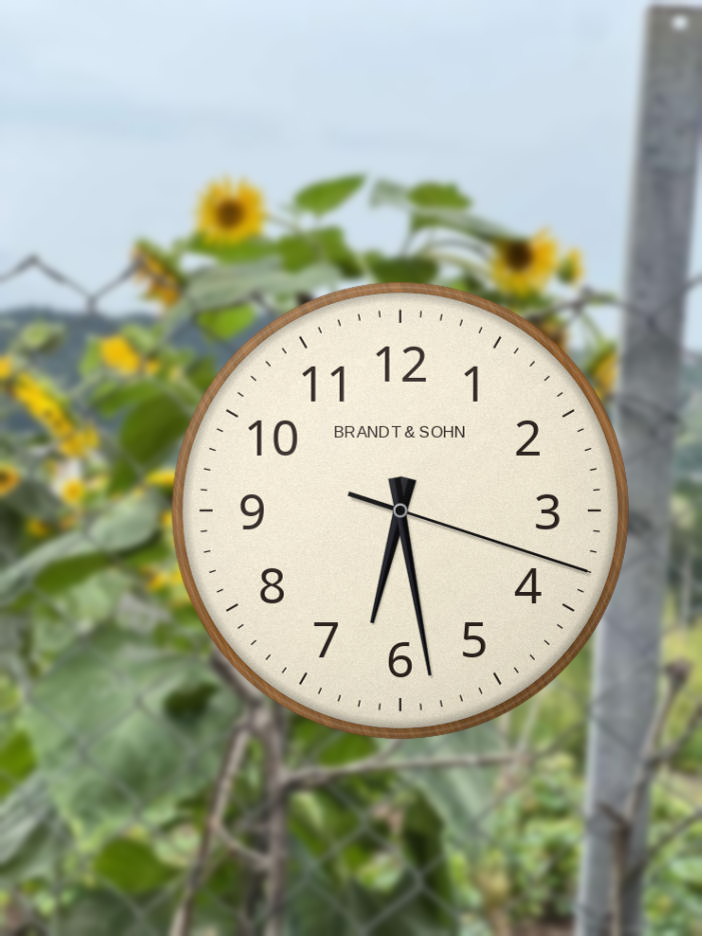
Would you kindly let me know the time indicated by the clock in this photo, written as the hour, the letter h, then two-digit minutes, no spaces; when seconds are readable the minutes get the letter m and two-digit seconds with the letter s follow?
6h28m18s
